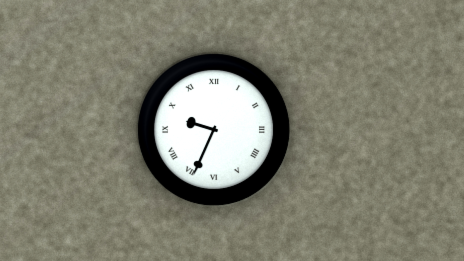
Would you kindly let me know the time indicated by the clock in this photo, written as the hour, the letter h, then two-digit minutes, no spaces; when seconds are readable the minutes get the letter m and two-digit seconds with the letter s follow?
9h34
